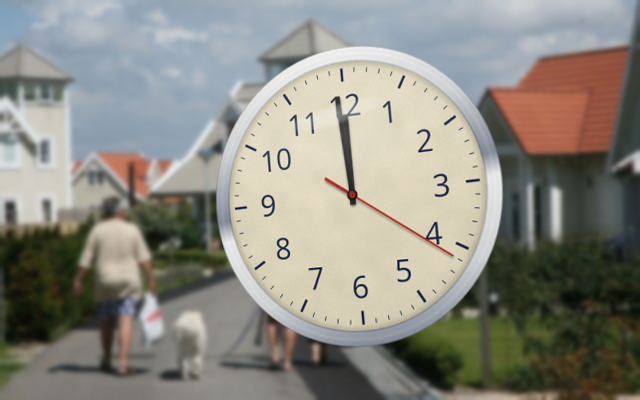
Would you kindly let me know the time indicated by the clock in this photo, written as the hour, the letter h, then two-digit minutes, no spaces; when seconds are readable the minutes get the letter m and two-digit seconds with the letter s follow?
11h59m21s
